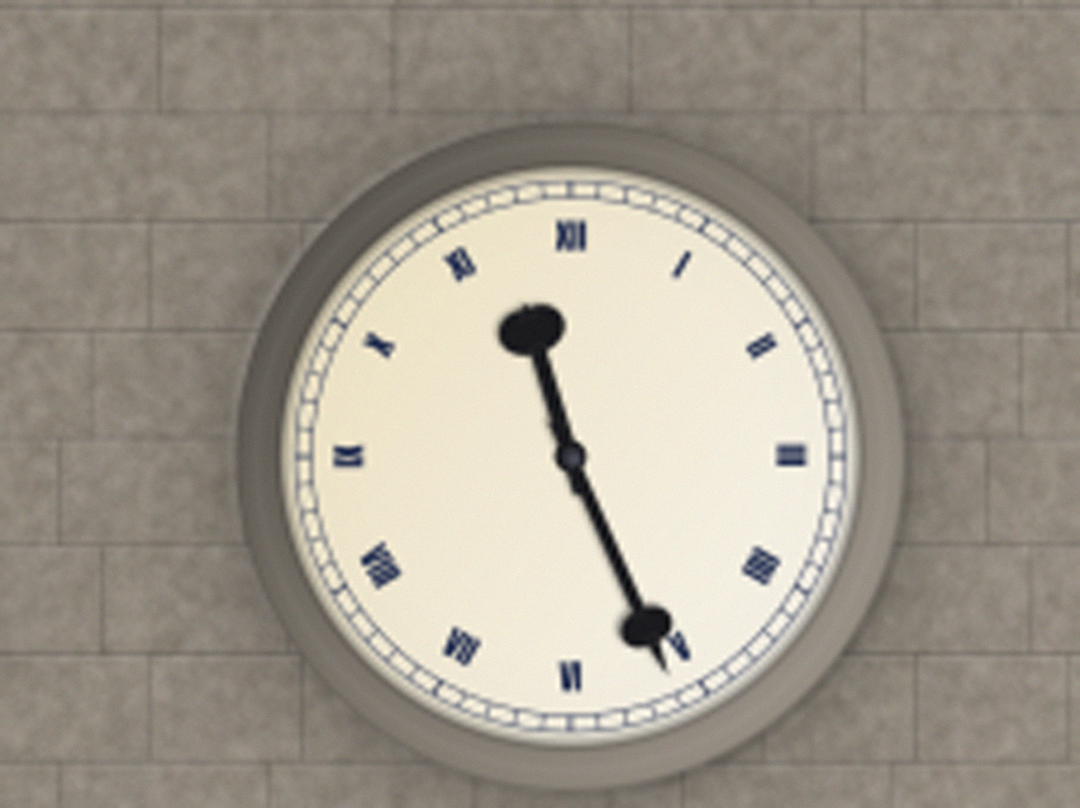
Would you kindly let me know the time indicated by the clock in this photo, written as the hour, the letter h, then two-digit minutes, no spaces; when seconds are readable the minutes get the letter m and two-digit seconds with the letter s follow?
11h26
